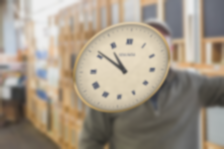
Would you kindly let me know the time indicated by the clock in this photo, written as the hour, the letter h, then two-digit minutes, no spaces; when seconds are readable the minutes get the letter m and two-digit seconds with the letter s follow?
10h51
